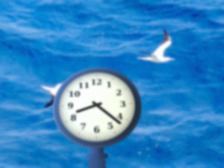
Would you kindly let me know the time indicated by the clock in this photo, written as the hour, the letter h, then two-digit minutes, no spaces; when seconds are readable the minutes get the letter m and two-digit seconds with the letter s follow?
8h22
